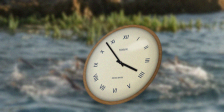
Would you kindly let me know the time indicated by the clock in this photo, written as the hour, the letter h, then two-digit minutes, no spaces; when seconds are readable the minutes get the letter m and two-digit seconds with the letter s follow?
3h53
